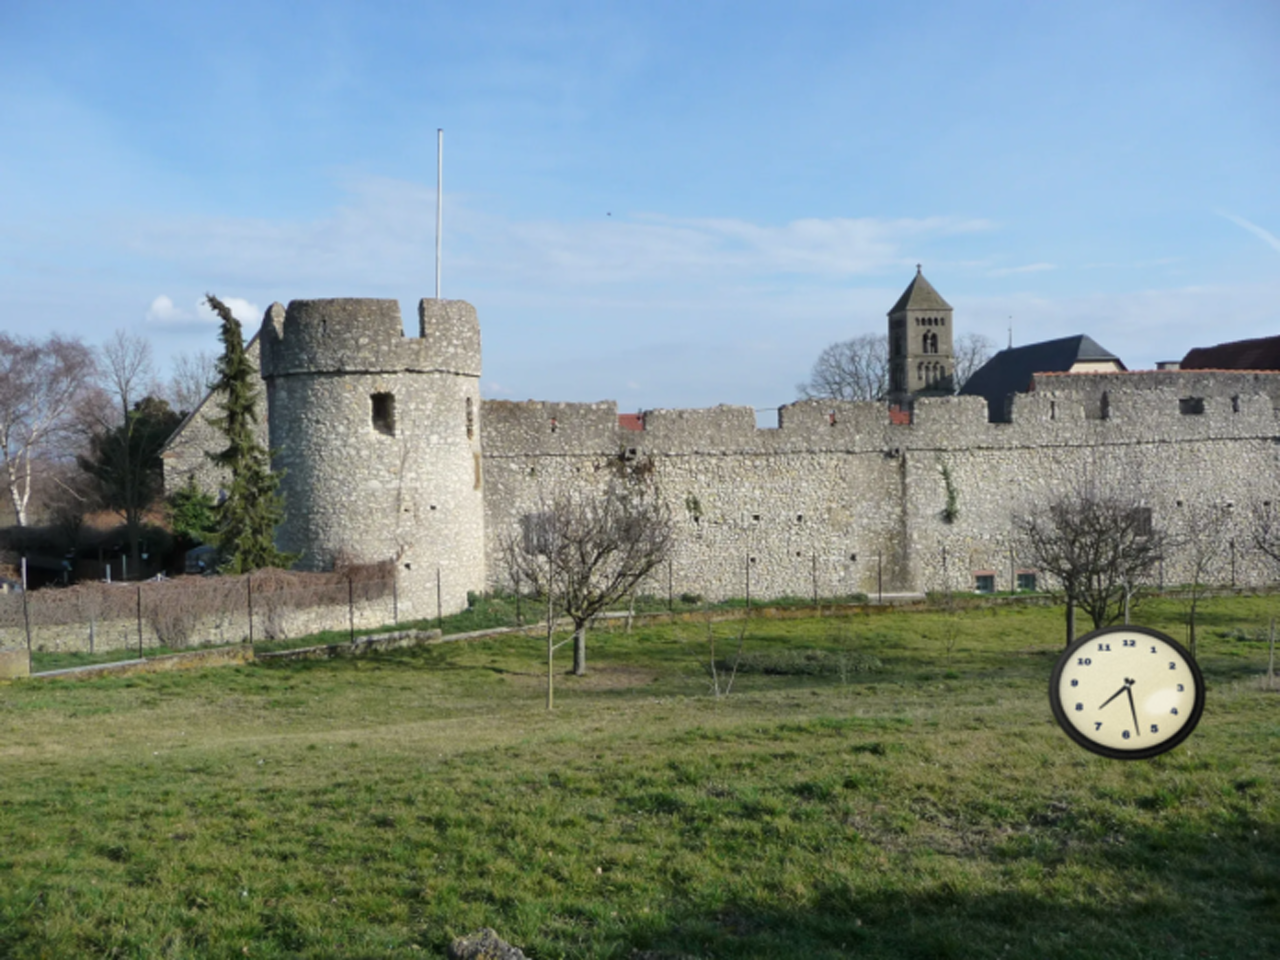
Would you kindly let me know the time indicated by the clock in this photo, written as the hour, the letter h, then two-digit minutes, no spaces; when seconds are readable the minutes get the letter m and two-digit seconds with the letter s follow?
7h28
